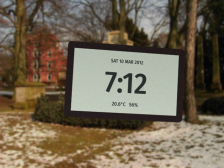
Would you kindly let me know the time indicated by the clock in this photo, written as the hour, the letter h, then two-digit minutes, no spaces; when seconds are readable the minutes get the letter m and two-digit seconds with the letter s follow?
7h12
